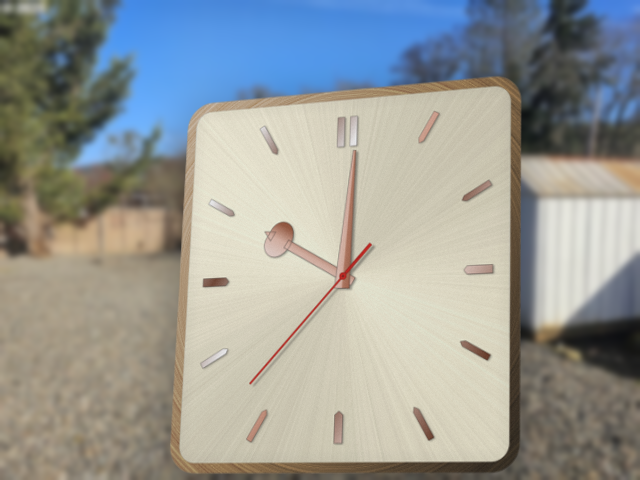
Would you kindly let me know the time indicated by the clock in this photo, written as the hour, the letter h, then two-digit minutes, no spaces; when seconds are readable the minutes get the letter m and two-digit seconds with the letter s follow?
10h00m37s
